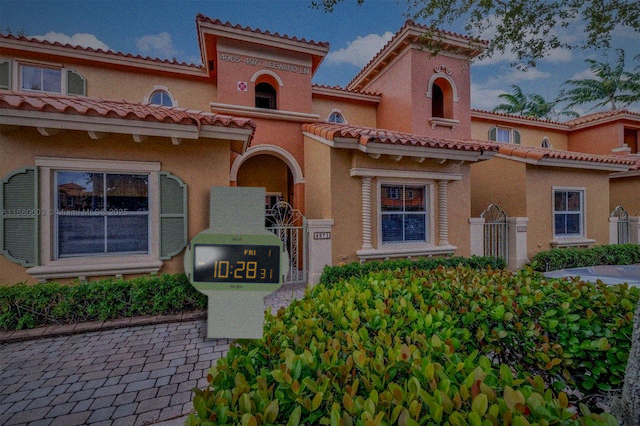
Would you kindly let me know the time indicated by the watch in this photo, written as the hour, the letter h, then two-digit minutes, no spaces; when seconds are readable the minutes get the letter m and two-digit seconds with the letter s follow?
10h28m31s
